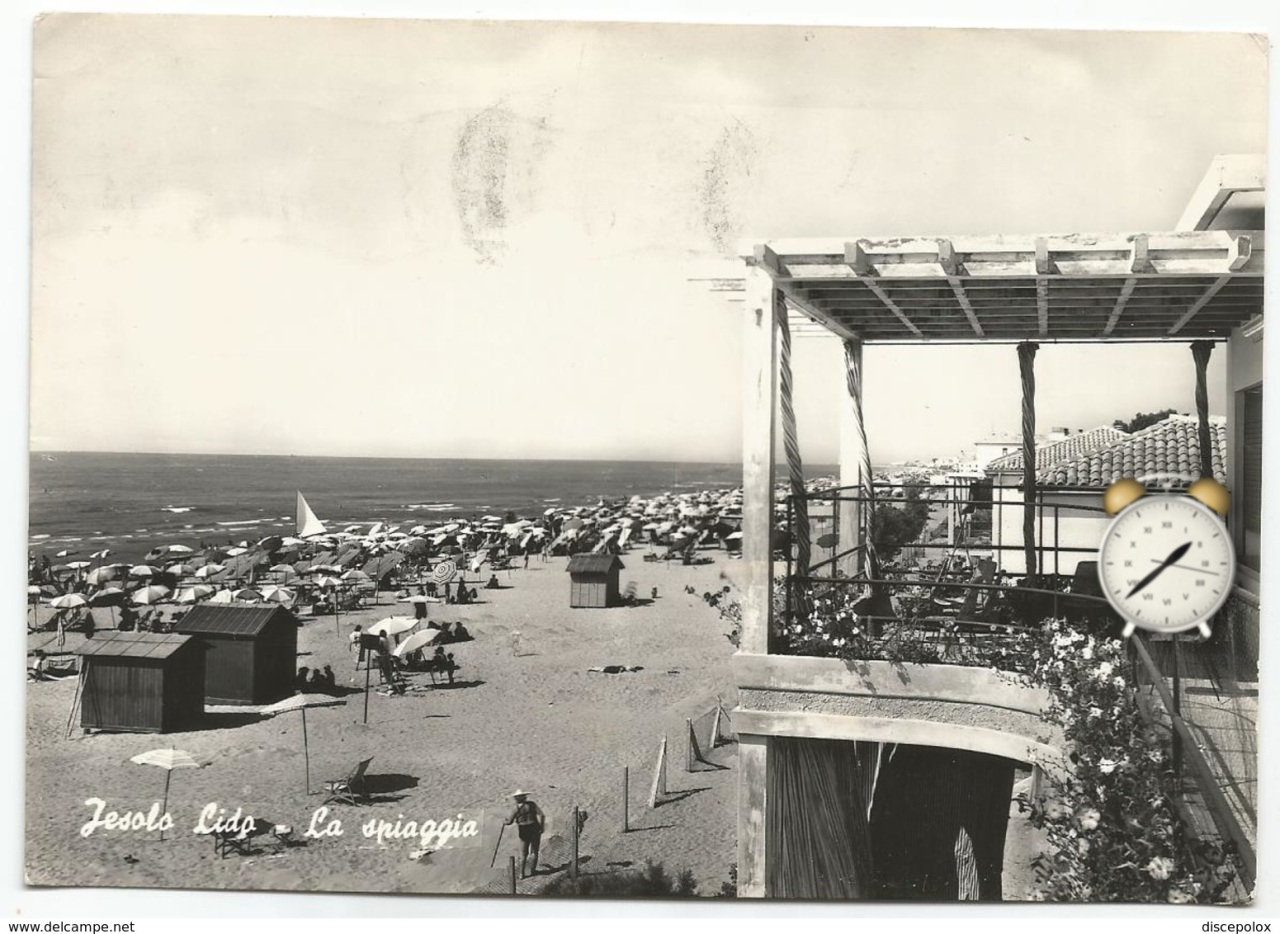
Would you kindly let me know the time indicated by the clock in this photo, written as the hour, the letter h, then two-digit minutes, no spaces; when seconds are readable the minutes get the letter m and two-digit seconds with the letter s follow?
1h38m17s
